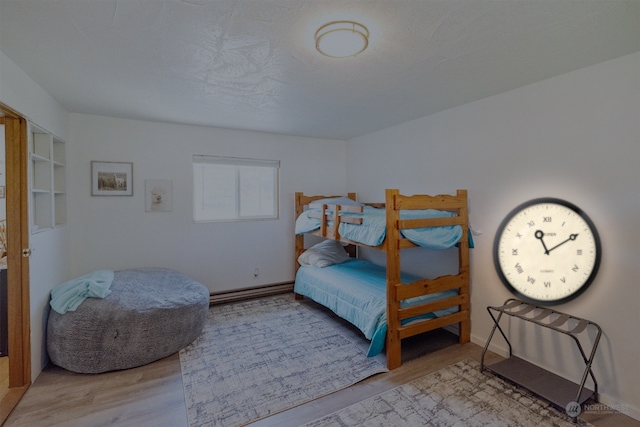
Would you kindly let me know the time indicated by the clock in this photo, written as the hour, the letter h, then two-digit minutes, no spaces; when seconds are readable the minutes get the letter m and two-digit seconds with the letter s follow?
11h10
